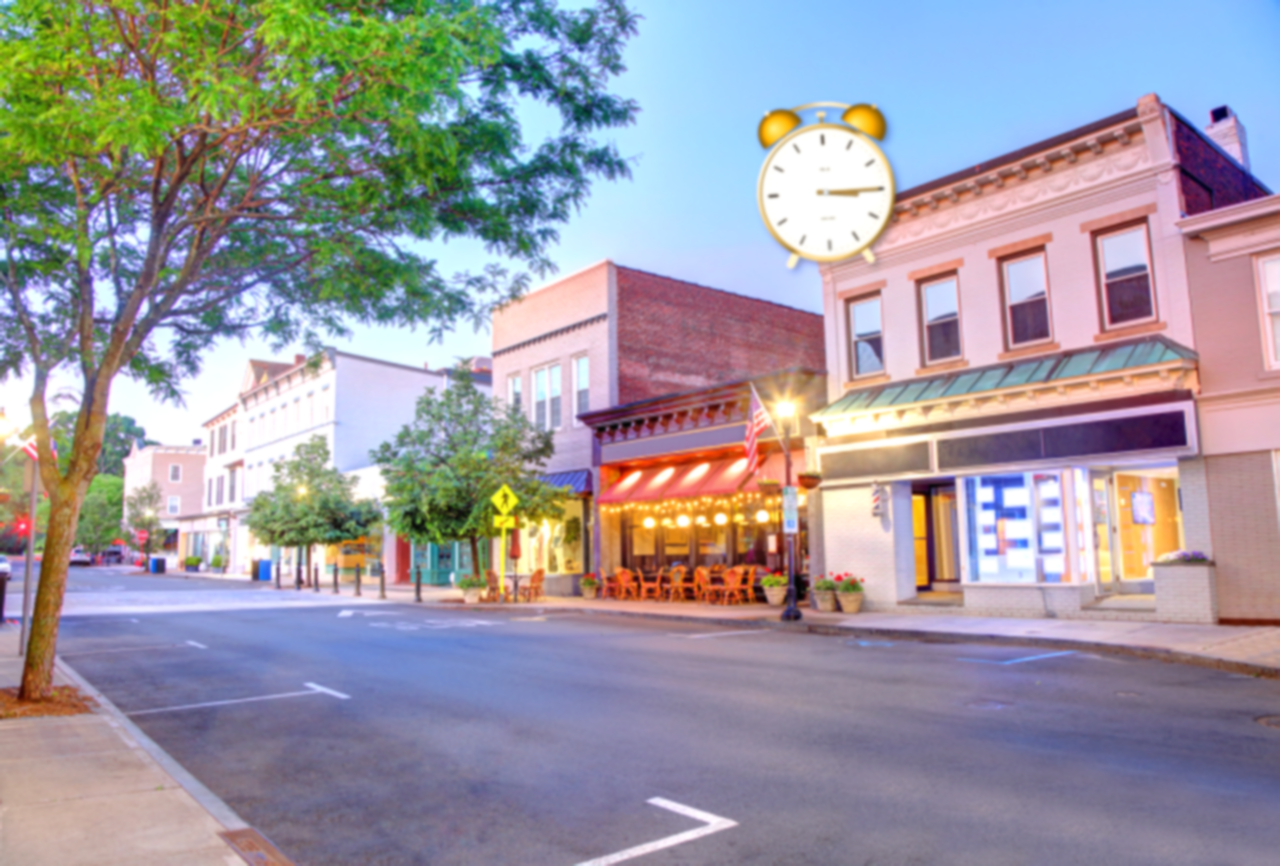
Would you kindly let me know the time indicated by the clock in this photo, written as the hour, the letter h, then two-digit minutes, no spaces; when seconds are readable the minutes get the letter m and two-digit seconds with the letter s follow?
3h15
